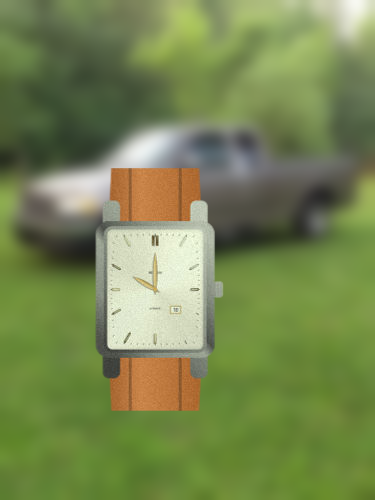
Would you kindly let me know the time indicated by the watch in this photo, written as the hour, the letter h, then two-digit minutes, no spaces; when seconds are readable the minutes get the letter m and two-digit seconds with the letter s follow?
10h00
